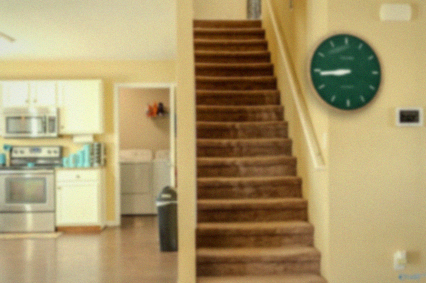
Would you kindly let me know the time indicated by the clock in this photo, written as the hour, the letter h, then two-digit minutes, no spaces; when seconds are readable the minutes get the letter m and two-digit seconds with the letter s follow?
8h44
